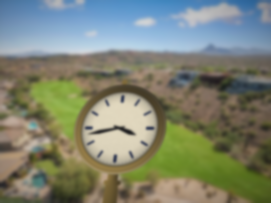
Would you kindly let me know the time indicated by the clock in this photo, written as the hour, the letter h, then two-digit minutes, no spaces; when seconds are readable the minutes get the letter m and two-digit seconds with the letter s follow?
3h43
